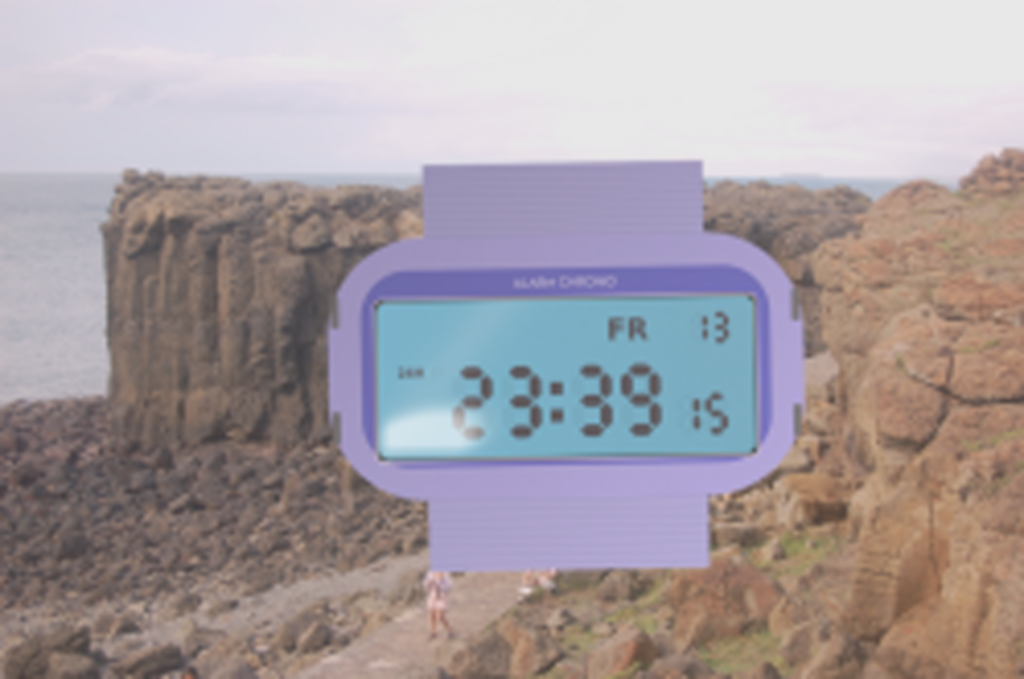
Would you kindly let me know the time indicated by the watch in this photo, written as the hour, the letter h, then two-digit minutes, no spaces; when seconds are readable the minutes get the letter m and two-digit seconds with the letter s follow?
23h39m15s
